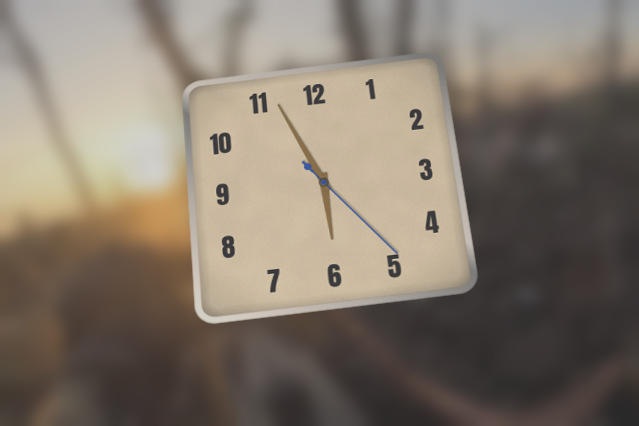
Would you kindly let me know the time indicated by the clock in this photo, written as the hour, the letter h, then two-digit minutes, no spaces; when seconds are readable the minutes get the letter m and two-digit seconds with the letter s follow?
5h56m24s
